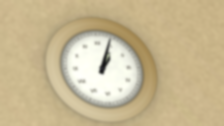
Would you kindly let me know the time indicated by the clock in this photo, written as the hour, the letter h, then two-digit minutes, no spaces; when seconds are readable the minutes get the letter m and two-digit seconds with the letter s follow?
1h04
